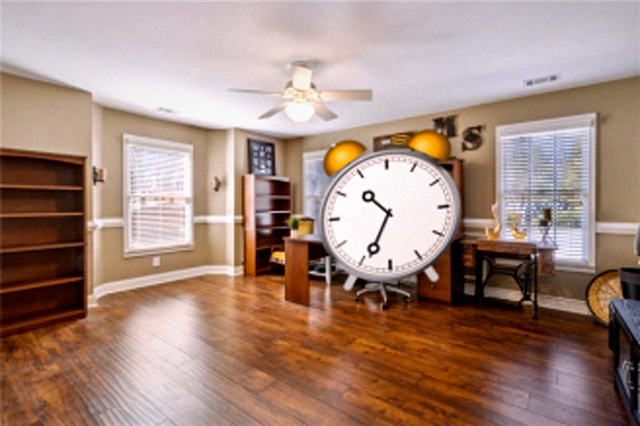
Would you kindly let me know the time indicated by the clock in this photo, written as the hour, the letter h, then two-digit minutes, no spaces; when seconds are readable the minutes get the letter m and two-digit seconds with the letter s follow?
10h34
